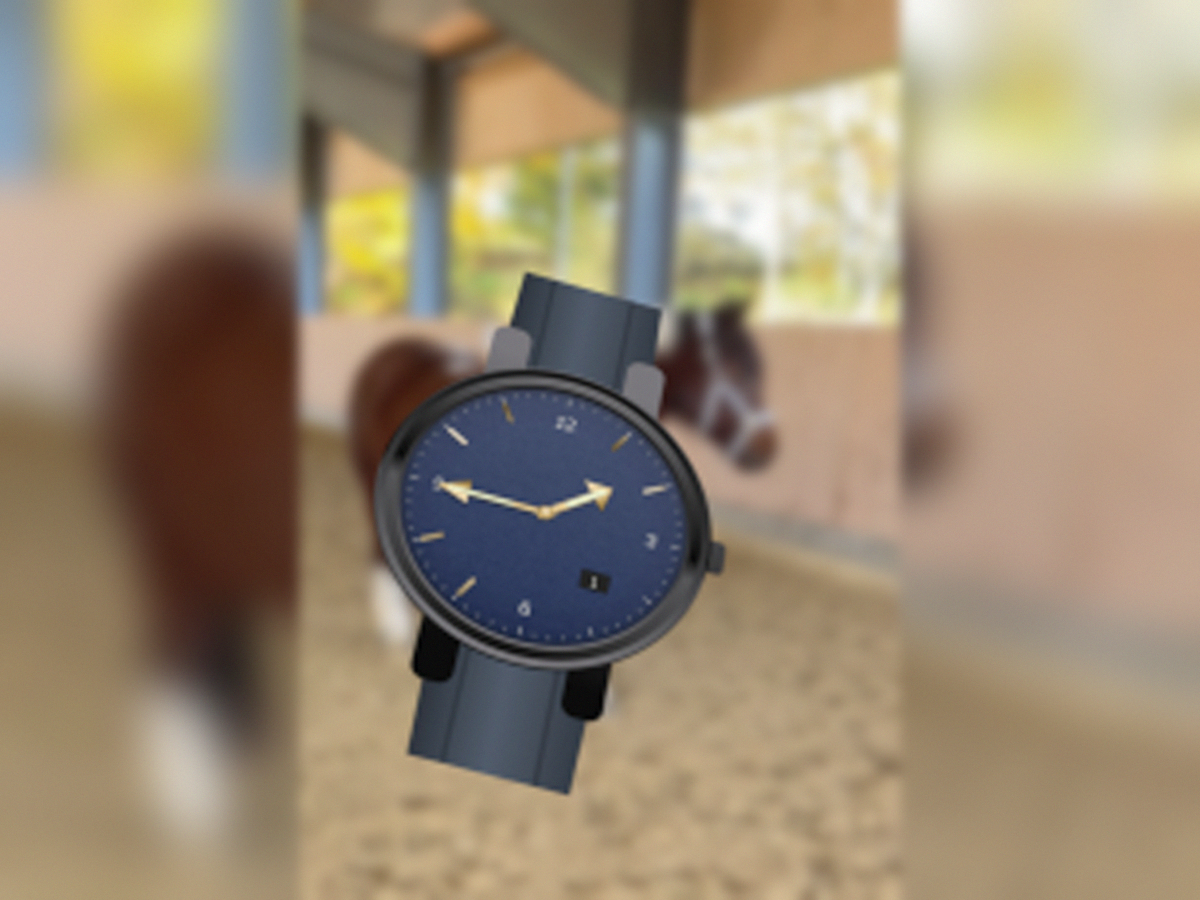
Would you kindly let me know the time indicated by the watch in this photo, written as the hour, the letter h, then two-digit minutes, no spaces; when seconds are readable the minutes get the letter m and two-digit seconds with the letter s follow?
1h45
